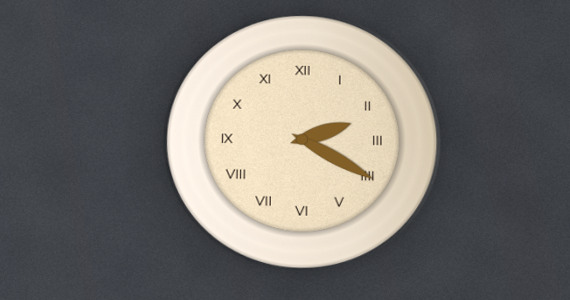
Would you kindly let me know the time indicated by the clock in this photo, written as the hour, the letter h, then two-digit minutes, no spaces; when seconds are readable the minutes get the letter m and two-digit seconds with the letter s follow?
2h20
